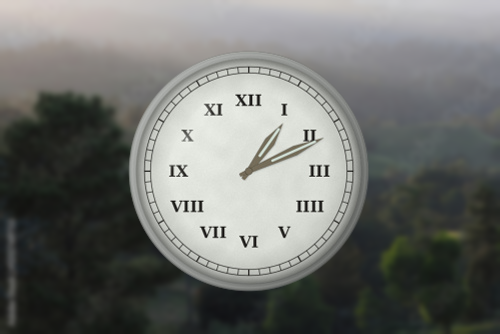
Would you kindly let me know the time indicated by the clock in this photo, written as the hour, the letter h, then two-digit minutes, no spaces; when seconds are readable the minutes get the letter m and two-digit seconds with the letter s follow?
1h11
